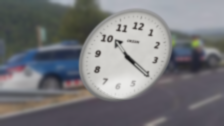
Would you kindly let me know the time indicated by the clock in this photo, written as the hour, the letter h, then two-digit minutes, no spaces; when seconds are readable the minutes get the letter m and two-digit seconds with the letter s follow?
10h20
